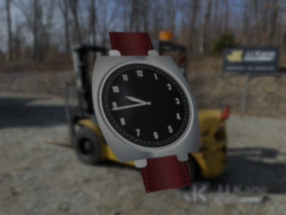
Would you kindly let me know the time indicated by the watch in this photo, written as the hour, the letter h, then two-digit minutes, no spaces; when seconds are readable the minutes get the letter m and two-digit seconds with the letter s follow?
9h44
